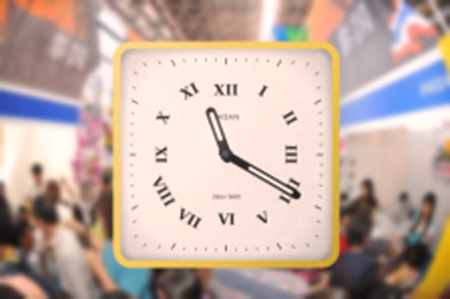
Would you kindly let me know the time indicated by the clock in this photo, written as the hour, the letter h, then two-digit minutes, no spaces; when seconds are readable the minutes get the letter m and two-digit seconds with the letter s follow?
11h20
